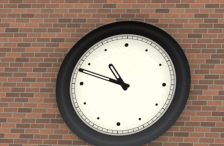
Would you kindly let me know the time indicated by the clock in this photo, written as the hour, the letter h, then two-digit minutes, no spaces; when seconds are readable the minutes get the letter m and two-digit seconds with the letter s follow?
10h48
